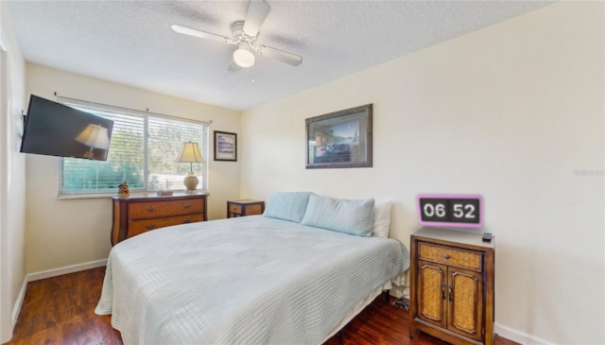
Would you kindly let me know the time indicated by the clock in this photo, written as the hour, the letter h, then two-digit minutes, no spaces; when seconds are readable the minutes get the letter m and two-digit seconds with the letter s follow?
6h52
